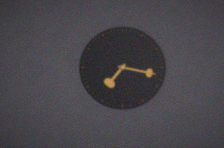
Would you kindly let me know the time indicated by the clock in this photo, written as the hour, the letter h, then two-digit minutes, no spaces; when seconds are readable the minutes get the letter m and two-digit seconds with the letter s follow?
7h17
